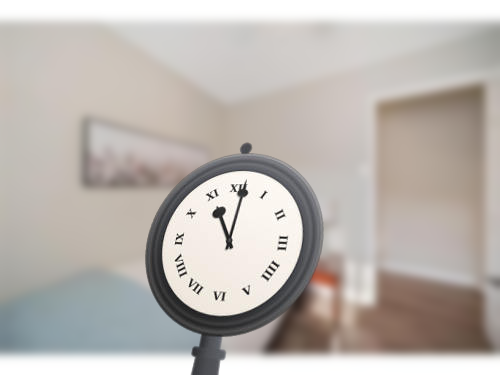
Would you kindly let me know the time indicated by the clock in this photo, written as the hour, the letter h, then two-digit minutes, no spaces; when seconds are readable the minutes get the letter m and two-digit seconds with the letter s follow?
11h01
